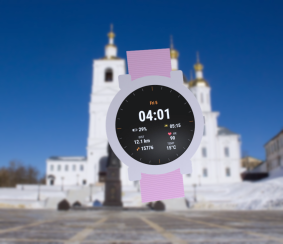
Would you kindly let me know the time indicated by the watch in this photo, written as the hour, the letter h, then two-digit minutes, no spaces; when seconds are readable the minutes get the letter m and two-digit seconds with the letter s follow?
4h01
